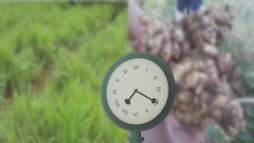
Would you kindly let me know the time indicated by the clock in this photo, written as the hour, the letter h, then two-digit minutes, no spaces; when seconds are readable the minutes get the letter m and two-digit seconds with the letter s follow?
7h20
